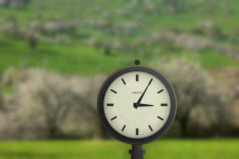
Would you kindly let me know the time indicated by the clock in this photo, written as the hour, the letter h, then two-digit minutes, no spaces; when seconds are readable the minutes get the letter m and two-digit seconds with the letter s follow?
3h05
